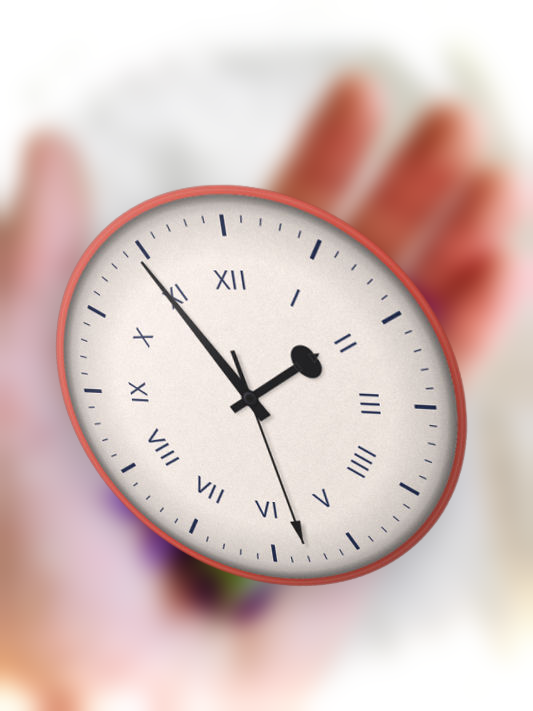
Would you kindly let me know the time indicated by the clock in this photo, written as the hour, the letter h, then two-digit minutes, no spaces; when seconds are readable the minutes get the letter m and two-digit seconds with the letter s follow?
1h54m28s
